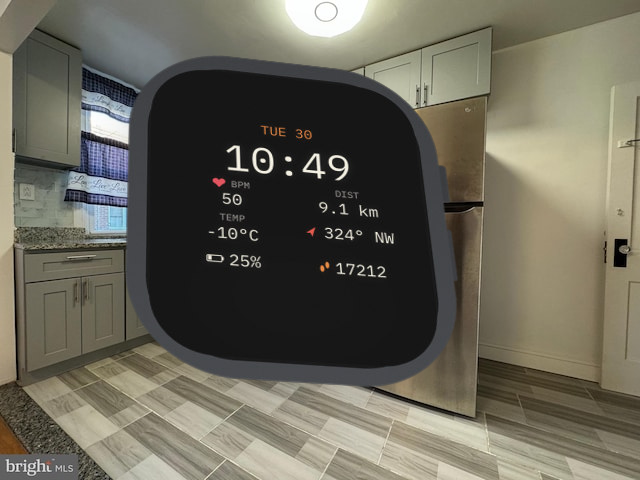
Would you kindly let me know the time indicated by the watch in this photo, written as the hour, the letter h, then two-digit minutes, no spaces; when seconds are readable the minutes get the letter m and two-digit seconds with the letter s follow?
10h49
